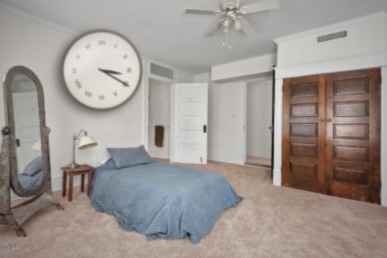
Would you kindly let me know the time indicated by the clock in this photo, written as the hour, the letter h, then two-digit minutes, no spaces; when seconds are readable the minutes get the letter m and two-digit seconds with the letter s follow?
3h20
